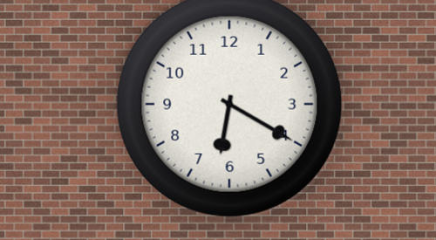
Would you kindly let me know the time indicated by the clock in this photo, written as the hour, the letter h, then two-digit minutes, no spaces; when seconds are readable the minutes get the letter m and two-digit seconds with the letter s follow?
6h20
